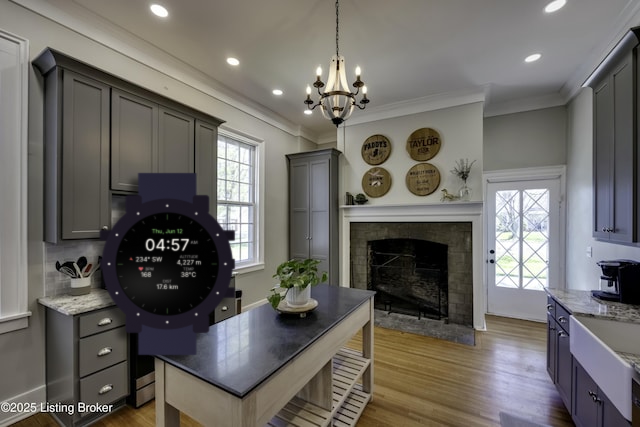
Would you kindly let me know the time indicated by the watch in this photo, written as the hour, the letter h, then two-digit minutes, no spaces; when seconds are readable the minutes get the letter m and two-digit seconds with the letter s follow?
4h57
